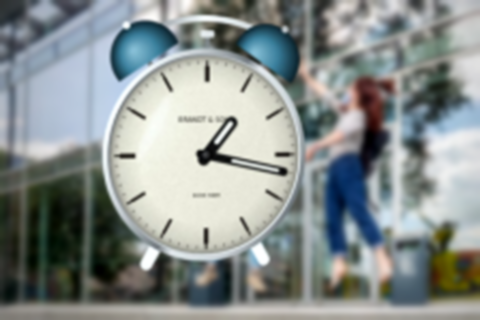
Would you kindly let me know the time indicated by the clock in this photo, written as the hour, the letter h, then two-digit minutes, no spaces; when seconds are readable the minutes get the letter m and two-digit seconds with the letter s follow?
1h17
